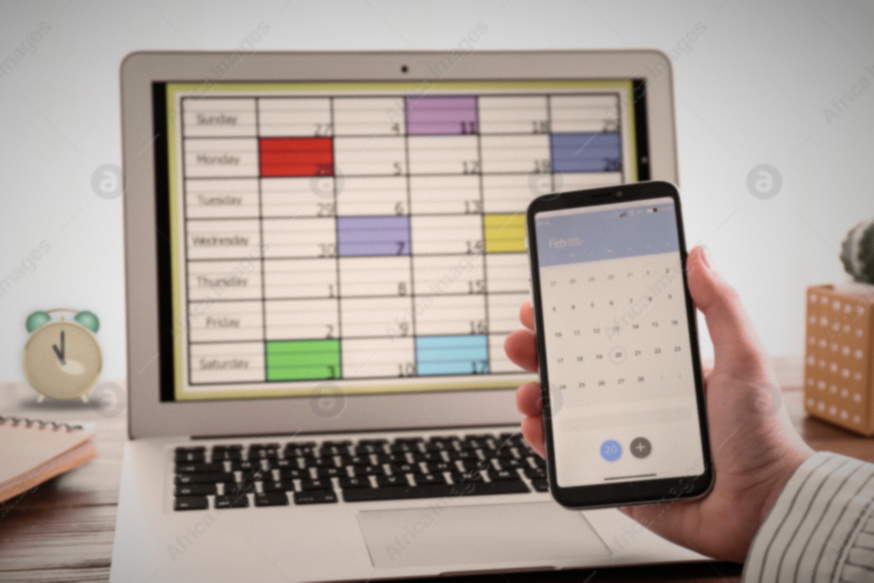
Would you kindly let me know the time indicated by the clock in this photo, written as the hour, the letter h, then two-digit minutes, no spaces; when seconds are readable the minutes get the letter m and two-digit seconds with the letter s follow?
11h00
